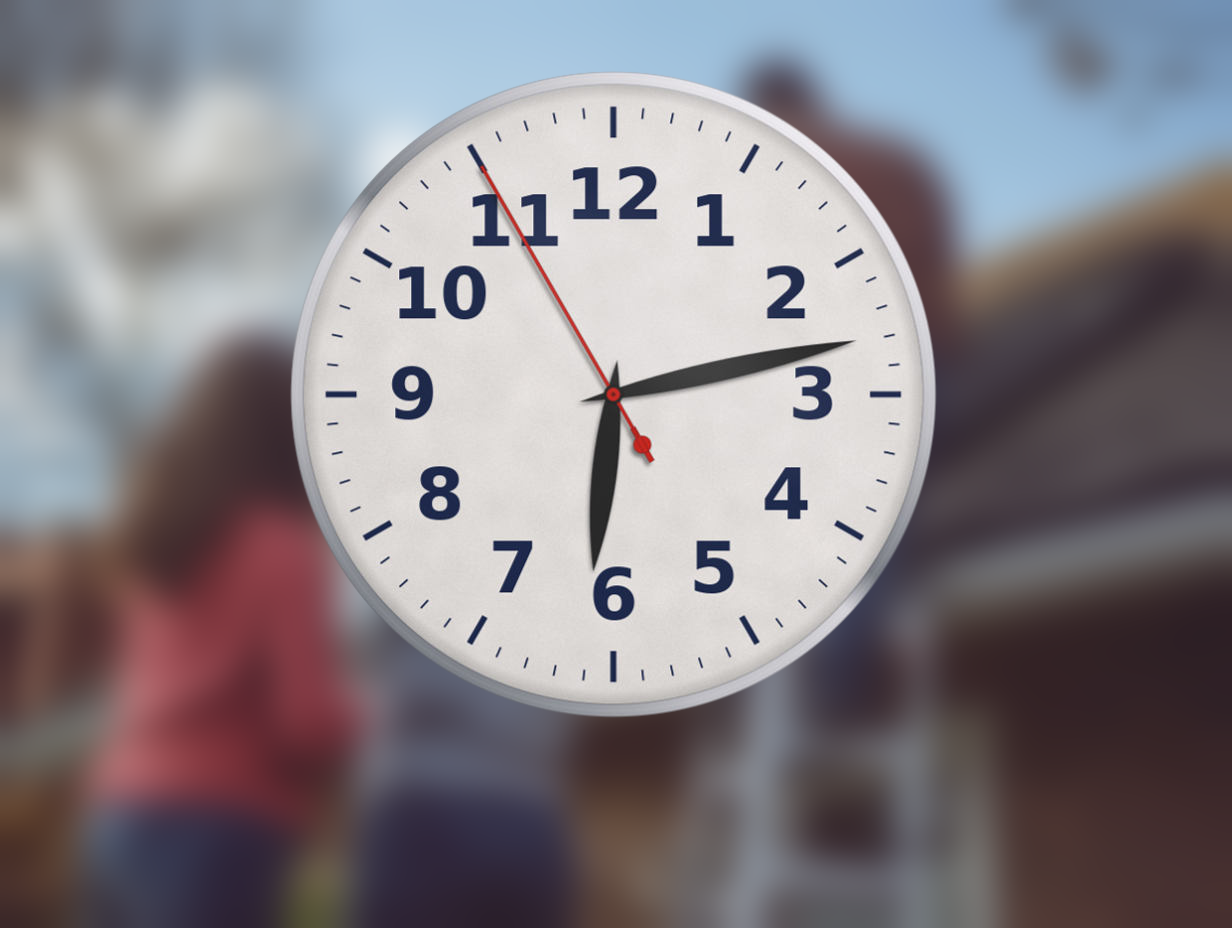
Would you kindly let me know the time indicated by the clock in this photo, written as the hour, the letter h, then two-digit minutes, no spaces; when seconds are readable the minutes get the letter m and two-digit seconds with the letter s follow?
6h12m55s
